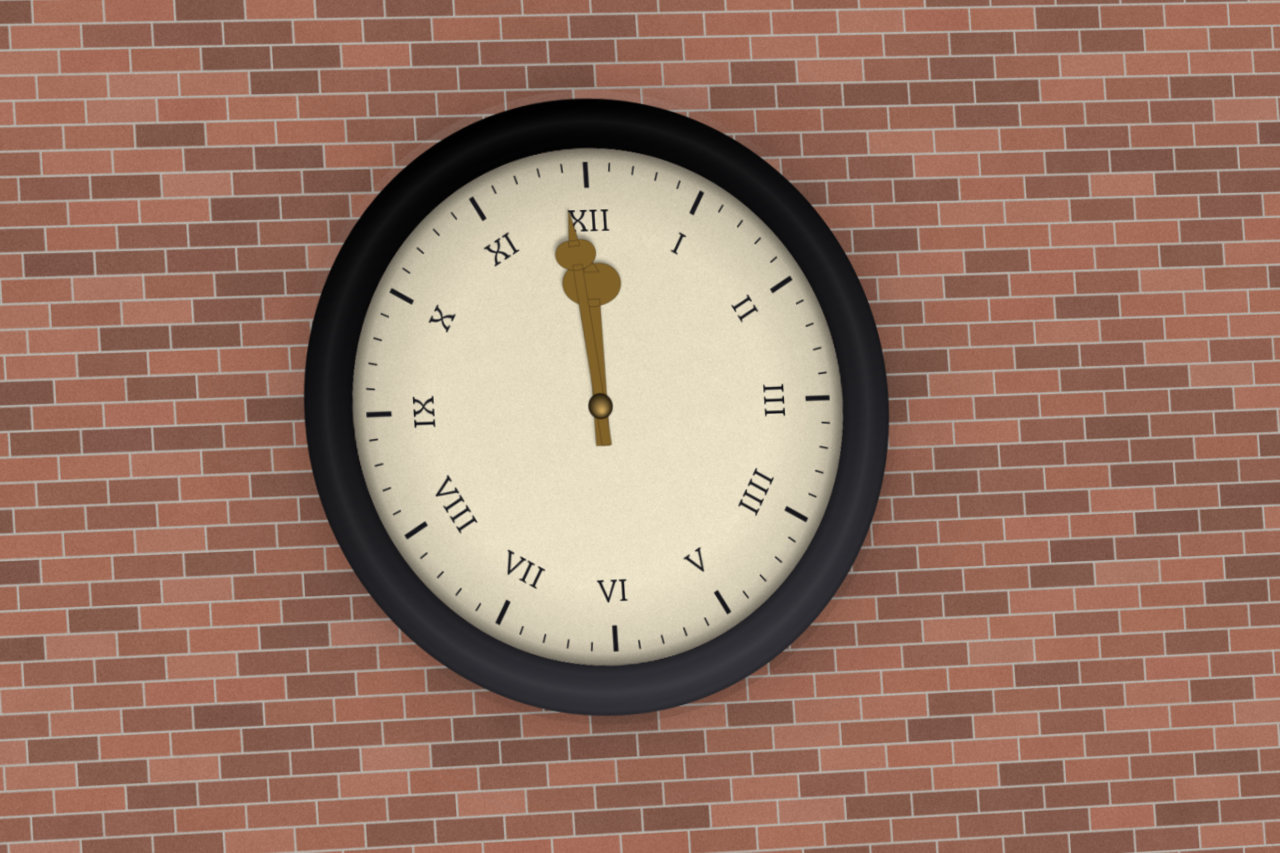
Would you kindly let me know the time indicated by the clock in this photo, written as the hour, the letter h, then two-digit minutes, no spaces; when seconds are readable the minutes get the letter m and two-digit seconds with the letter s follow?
11h59
